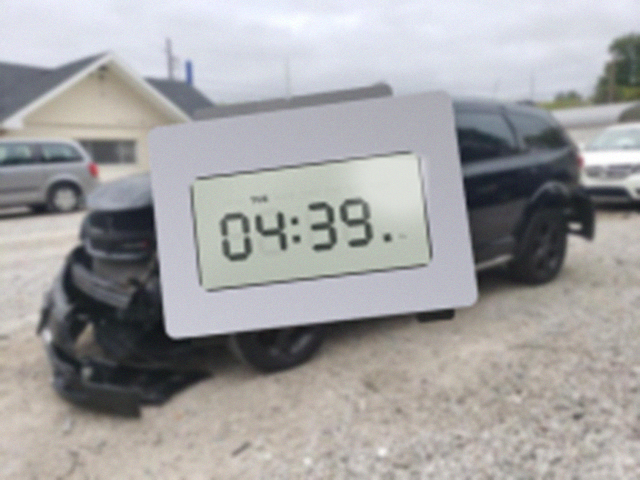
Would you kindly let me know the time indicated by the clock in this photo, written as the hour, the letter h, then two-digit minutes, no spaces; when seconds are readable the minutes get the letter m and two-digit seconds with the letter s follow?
4h39
